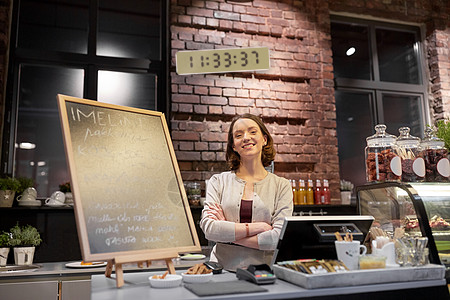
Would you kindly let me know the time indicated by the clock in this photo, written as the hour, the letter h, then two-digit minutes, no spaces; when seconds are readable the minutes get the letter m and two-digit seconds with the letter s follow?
11h33m37s
